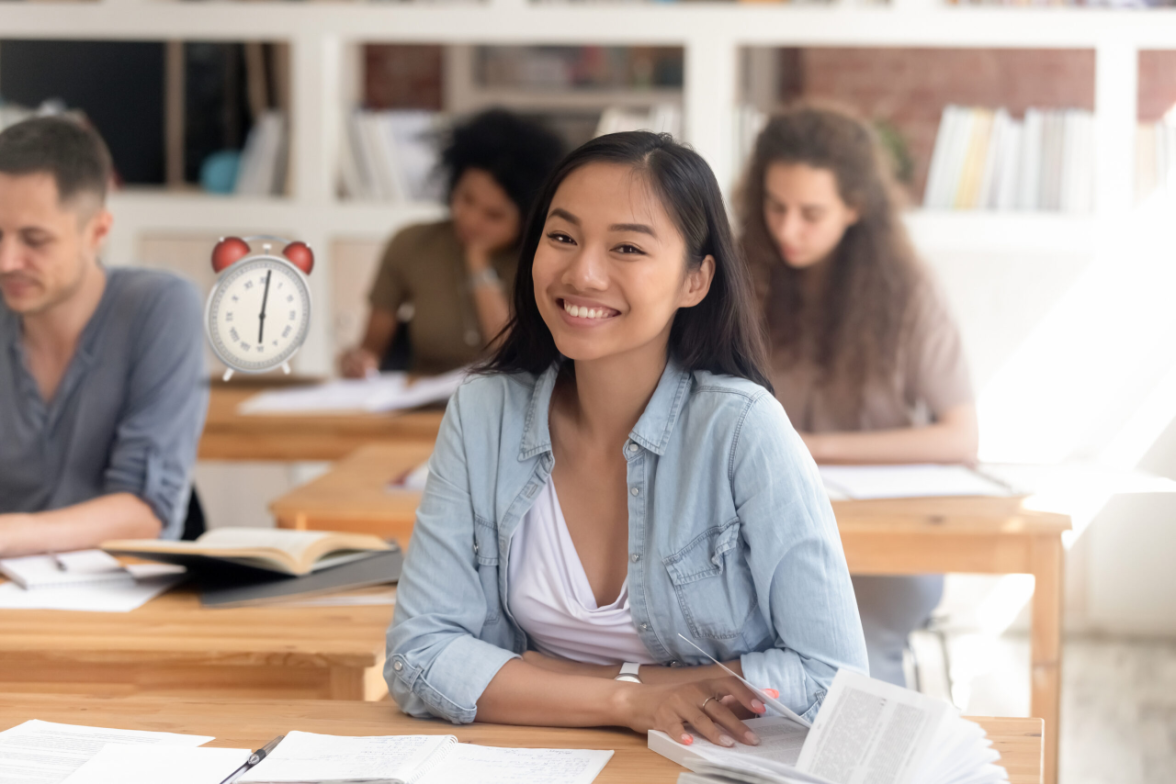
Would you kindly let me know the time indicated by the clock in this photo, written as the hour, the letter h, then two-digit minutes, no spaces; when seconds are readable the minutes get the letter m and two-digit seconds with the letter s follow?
6h01
